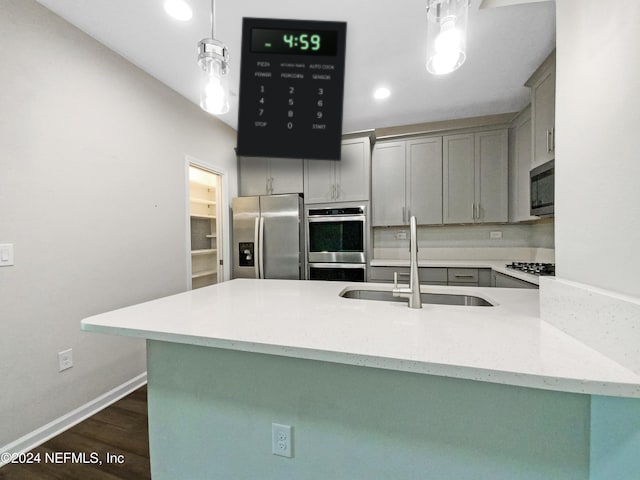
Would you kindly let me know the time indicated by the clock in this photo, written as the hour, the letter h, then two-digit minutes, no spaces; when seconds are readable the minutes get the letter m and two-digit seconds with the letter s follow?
4h59
